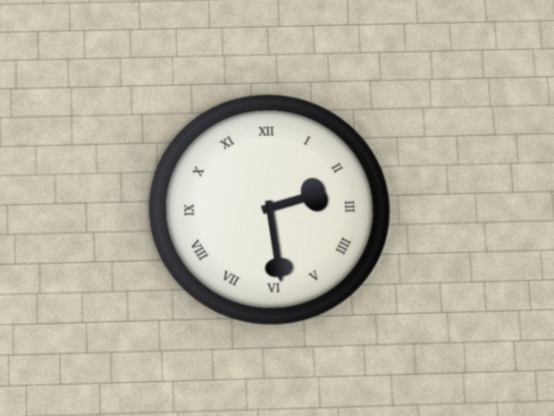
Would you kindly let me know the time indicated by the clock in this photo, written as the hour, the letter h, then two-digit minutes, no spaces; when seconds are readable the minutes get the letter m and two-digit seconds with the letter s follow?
2h29
